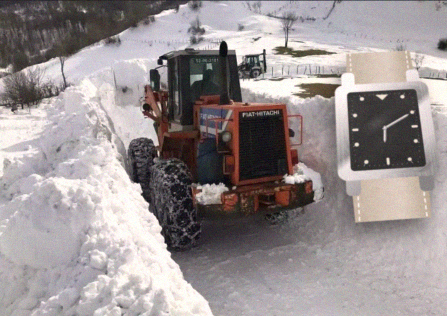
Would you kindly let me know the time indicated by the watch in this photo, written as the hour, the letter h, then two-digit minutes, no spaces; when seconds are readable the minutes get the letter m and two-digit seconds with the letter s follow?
6h10
